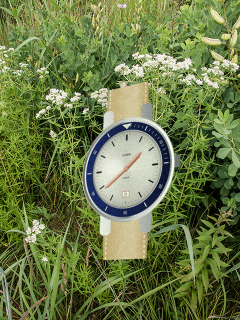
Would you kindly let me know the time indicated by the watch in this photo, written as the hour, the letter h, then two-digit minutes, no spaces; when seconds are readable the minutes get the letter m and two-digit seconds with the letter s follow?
1h39
